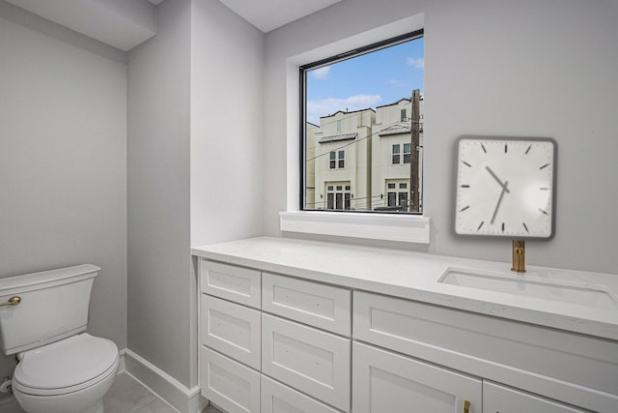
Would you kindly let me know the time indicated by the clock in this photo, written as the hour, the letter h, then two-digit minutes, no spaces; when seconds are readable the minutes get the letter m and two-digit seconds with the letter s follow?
10h33
